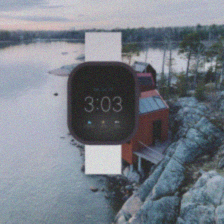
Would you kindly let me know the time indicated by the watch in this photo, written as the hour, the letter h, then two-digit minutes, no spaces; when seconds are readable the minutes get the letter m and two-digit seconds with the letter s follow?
3h03
